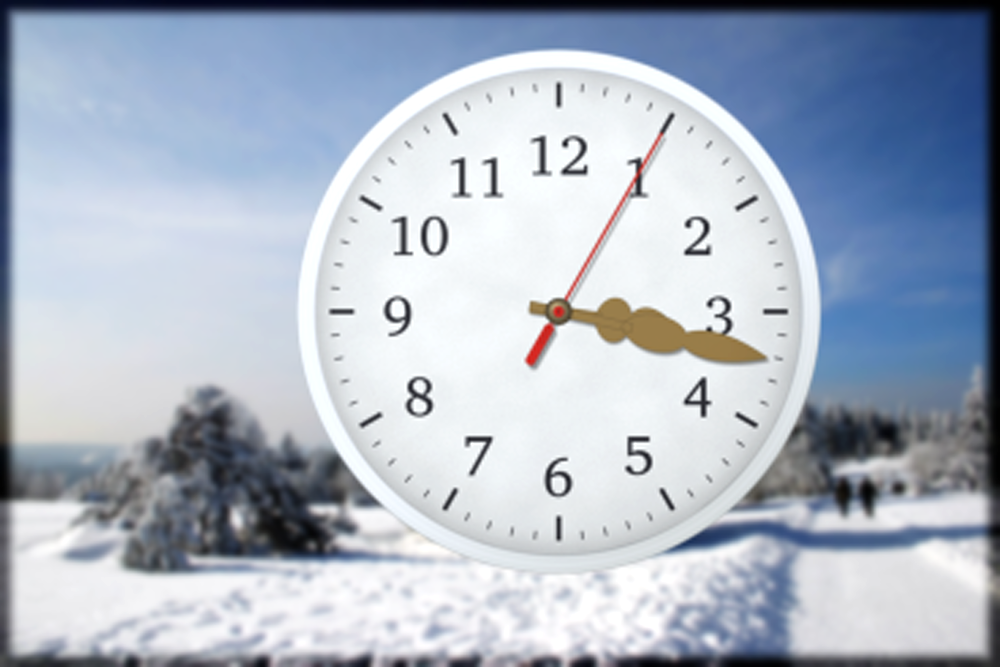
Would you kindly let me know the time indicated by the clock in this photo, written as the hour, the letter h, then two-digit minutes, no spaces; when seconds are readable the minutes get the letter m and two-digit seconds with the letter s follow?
3h17m05s
